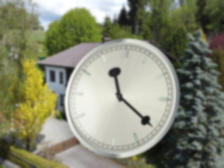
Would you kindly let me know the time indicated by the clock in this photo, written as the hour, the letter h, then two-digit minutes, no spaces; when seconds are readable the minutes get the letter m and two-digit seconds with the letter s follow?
11h21
